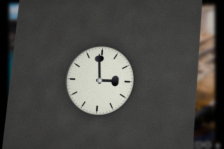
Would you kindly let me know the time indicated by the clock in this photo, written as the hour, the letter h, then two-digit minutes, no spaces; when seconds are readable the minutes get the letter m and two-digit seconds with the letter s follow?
2h59
